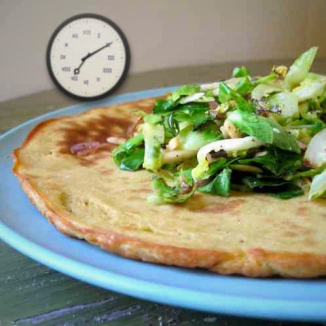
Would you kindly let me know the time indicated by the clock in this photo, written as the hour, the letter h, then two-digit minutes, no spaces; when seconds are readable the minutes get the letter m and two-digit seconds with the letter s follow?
7h10
